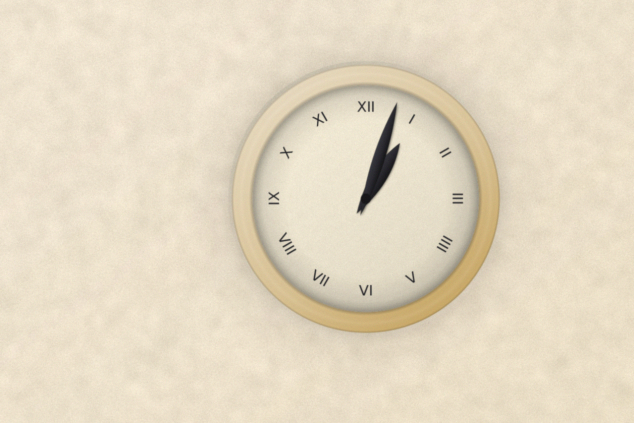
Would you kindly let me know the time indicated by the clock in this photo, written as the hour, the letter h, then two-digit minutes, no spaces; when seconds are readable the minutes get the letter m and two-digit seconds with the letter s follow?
1h03
